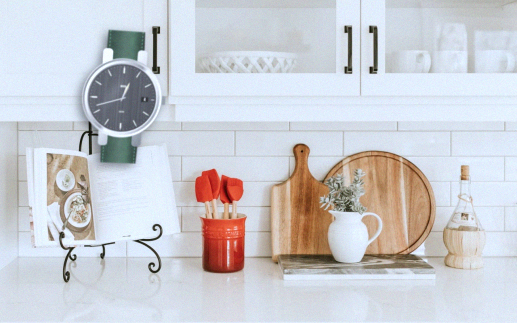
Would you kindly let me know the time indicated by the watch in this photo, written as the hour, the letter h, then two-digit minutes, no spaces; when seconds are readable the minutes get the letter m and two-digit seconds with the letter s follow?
12h42
